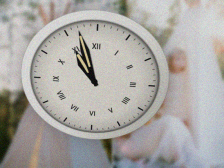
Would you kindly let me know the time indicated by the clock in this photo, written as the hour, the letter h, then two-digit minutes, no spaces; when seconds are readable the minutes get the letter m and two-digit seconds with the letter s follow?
10h57
